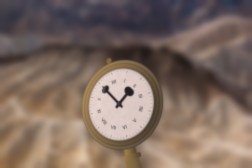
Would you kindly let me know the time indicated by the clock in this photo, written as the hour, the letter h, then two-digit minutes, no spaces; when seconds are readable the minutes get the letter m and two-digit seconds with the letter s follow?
1h55
